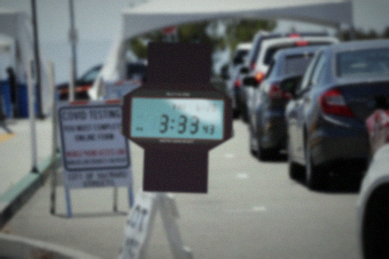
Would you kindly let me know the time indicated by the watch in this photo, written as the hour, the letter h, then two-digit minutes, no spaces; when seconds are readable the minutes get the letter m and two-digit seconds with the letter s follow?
3h33
